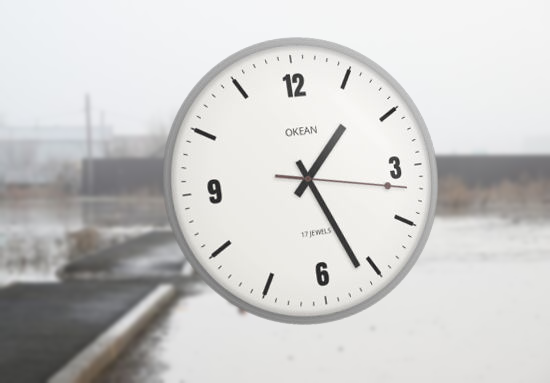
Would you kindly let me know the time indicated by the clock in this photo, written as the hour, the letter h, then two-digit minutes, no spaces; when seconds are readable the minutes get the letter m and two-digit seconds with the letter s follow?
1h26m17s
